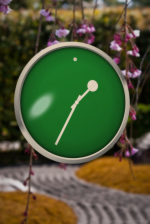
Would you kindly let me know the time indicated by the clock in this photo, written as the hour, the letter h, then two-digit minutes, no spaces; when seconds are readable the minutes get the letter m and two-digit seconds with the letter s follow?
1h35
